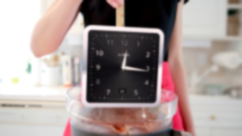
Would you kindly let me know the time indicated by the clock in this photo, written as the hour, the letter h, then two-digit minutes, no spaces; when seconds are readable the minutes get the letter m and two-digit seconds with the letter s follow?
12h16
